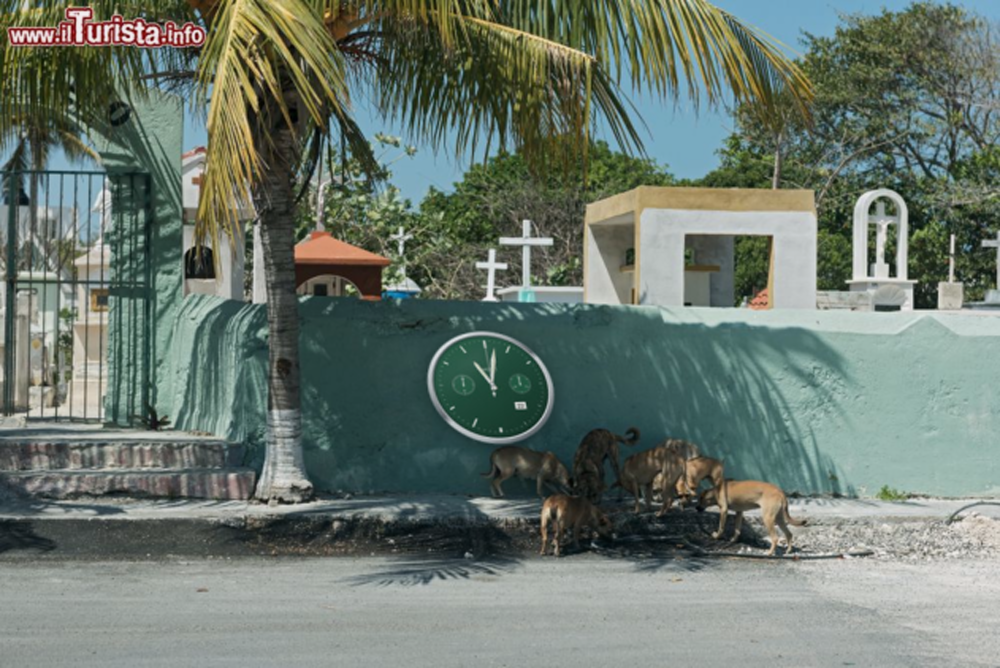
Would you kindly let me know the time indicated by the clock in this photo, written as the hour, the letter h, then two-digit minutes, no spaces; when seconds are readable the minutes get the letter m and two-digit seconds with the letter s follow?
11h02
